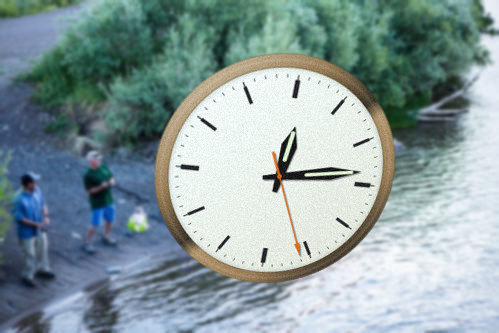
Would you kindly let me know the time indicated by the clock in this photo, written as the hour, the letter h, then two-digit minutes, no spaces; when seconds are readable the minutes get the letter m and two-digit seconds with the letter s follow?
12h13m26s
